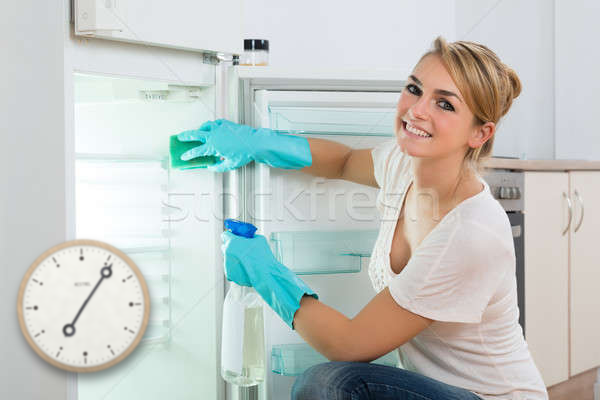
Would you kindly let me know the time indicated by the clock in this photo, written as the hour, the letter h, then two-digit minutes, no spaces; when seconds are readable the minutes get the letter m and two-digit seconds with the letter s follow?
7h06
